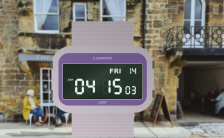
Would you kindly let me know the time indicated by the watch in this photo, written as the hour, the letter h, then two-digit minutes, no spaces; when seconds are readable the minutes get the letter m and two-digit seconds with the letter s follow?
4h15m03s
